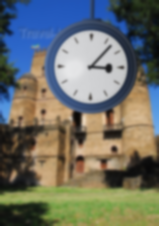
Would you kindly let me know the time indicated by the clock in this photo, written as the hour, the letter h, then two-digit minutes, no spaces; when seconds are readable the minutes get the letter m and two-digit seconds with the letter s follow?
3h07
